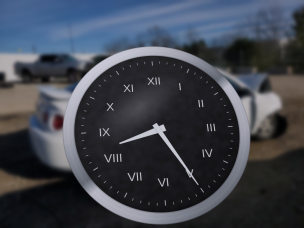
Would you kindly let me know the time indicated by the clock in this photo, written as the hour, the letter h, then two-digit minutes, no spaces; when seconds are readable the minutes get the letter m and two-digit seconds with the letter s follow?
8h25
